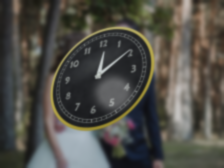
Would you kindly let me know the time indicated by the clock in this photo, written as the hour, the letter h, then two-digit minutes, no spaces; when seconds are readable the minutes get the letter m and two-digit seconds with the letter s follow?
12h09
